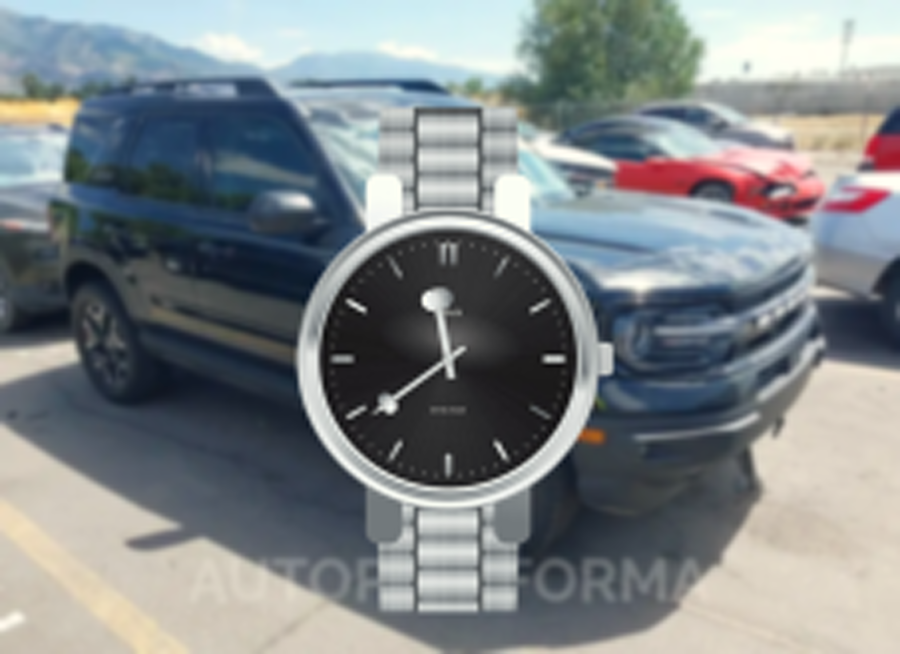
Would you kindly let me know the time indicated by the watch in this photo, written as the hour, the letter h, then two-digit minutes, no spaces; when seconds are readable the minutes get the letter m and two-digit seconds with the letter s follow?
11h39
